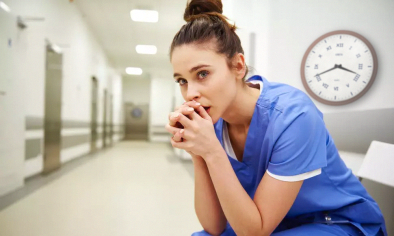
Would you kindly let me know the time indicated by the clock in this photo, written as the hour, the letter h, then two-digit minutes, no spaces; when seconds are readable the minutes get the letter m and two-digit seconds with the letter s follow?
3h41
